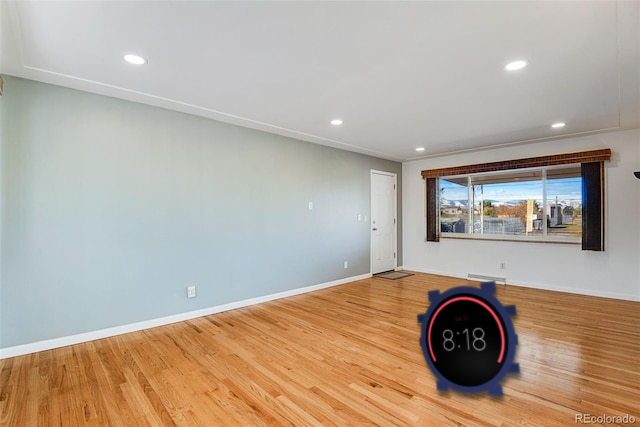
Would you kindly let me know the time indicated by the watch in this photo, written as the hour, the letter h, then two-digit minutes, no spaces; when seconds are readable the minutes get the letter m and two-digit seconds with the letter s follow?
8h18
